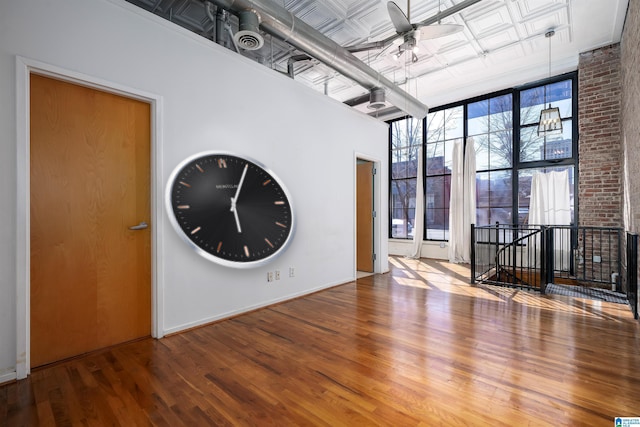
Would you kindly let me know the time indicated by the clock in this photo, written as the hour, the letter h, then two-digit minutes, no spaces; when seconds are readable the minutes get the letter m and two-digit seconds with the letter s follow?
6h05
